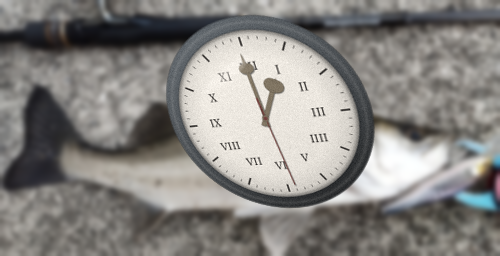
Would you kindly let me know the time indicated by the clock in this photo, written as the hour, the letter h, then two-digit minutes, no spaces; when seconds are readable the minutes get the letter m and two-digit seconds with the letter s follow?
12h59m29s
